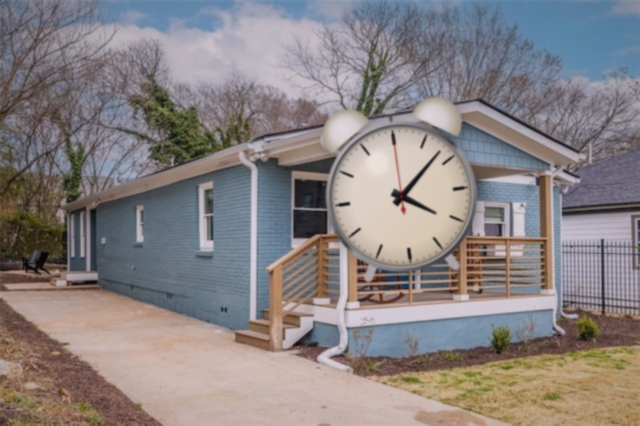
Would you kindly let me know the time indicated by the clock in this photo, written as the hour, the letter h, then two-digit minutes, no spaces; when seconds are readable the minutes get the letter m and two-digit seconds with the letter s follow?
4h08m00s
